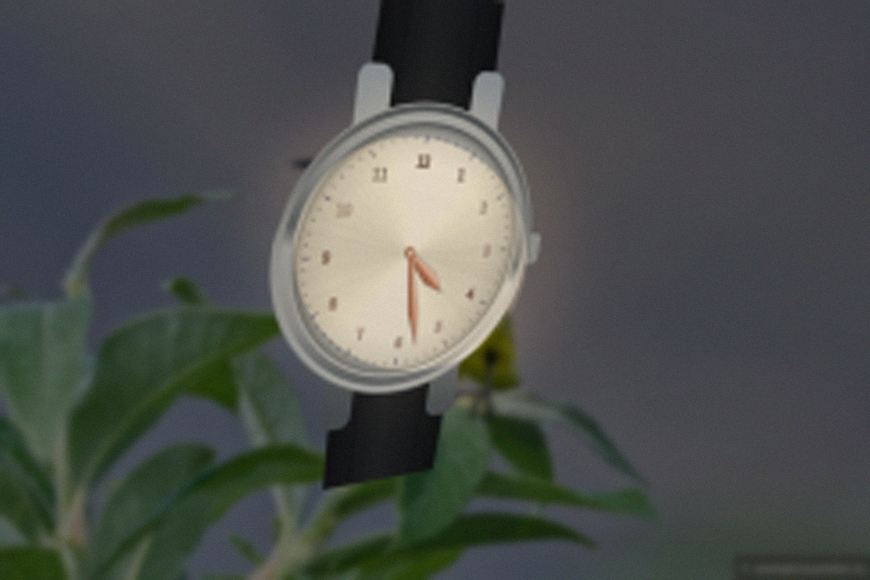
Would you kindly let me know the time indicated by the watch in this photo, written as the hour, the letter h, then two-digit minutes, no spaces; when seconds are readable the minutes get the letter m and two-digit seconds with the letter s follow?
4h28
